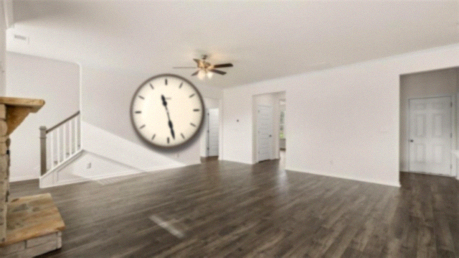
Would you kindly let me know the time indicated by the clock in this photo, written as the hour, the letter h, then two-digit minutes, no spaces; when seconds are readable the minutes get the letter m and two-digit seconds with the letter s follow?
11h28
